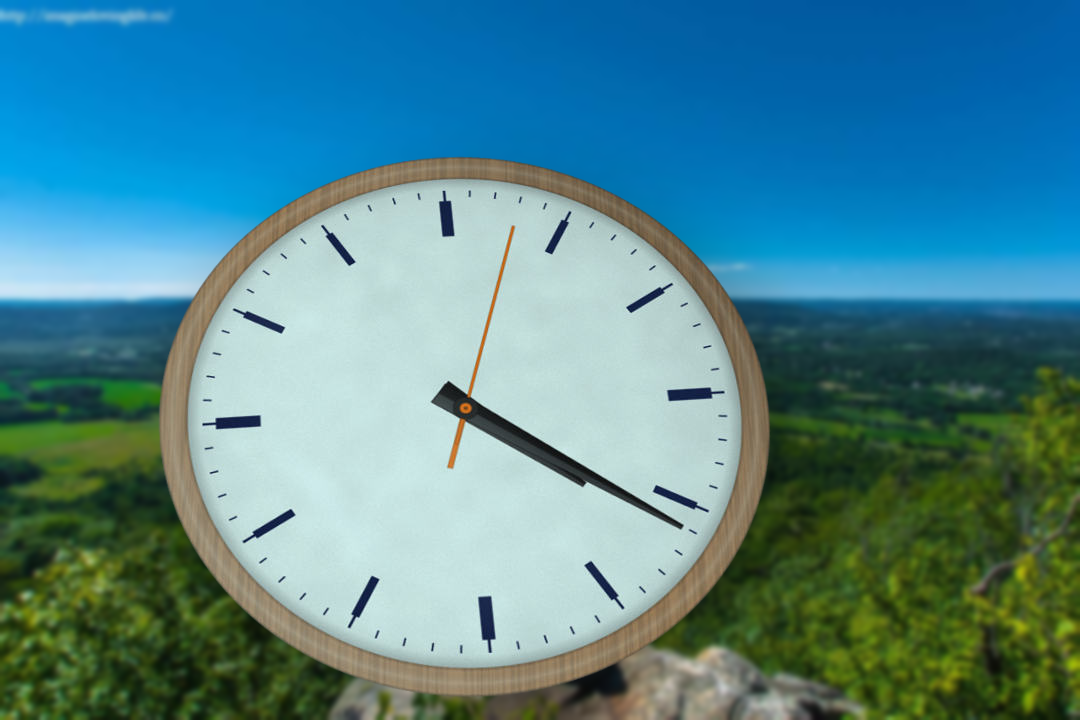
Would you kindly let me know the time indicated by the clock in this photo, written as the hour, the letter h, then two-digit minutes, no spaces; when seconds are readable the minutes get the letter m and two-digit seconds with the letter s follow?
4h21m03s
